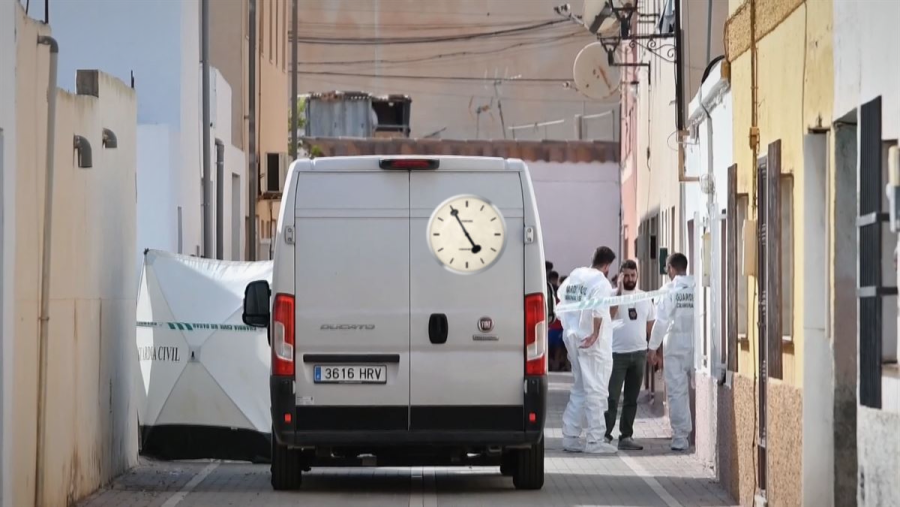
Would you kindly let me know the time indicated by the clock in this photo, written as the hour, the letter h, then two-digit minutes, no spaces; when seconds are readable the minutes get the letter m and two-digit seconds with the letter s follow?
4h55
